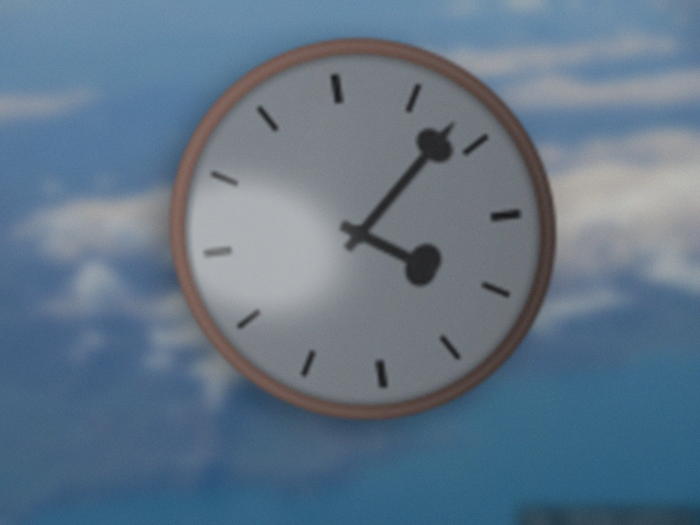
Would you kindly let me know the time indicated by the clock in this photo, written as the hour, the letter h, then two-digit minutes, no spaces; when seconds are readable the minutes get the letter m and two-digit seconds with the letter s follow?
4h08
